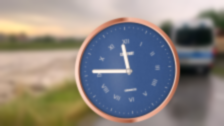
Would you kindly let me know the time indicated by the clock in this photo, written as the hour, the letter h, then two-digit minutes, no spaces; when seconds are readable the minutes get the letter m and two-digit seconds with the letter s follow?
11h46
